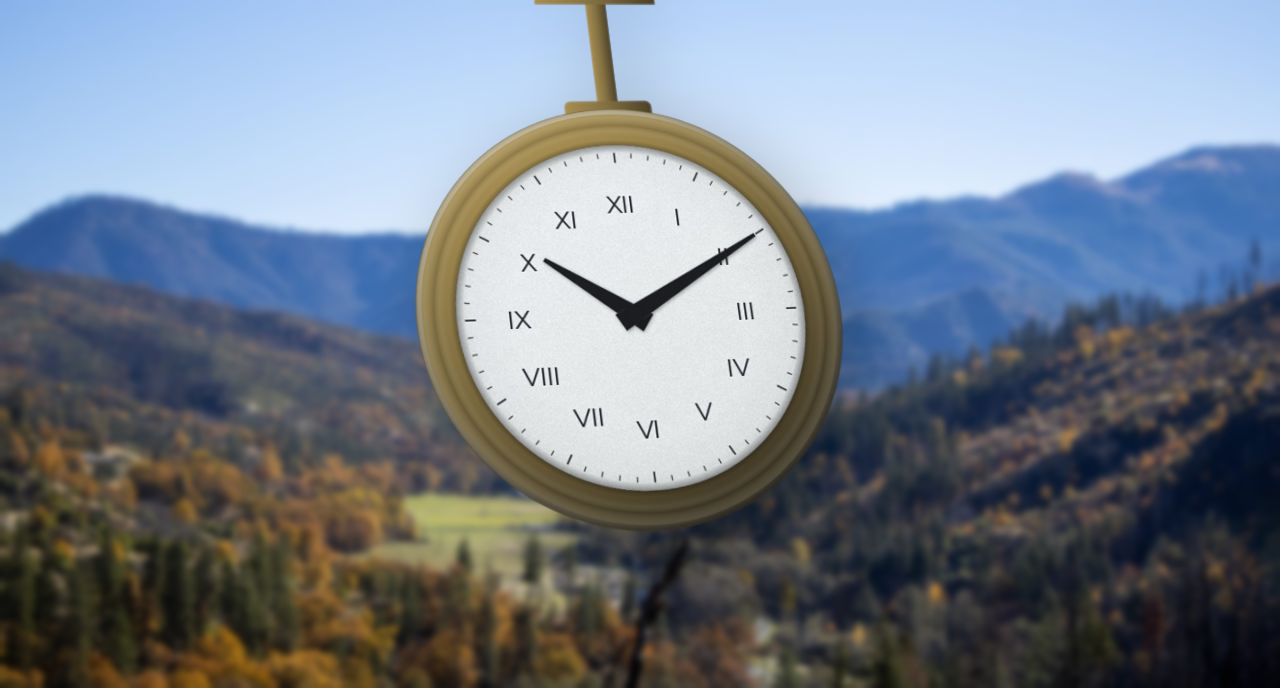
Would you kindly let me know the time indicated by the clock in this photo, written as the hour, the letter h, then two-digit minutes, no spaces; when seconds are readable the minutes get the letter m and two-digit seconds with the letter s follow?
10h10
